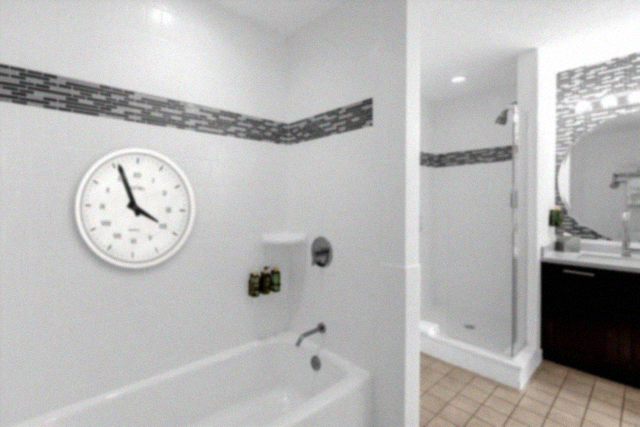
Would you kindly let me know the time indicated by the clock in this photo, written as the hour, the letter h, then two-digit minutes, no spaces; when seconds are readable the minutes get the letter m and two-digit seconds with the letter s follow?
3h56
